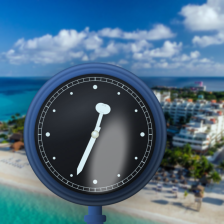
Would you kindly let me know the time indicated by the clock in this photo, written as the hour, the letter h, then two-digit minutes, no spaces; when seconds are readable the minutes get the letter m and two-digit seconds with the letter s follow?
12h34
